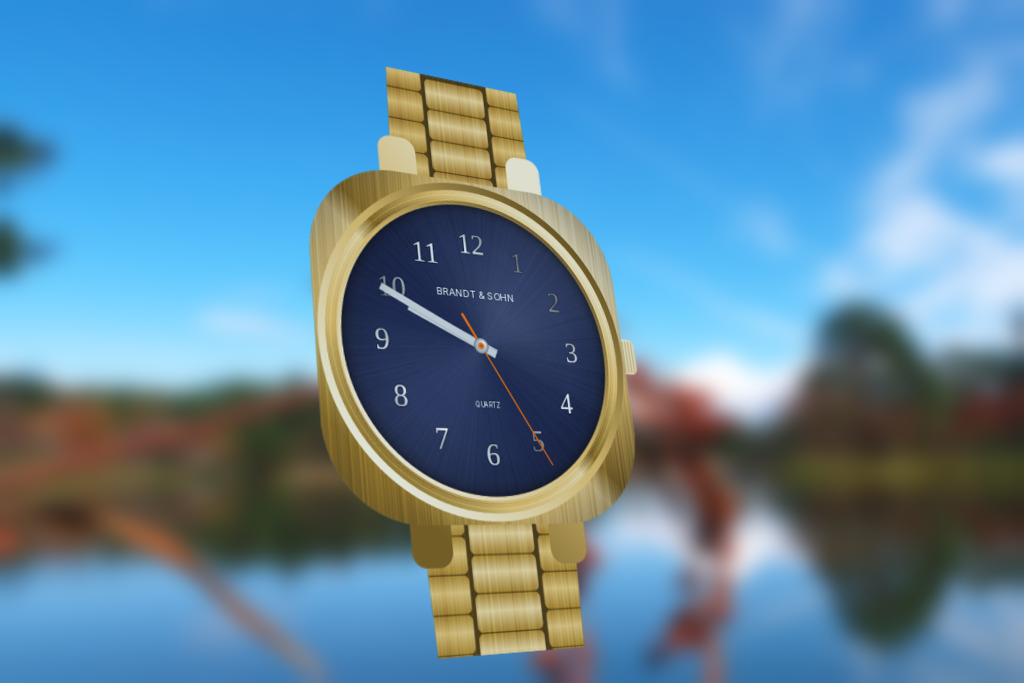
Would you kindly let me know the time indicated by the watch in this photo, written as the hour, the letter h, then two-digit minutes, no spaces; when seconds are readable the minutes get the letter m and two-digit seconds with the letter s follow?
9h49m25s
